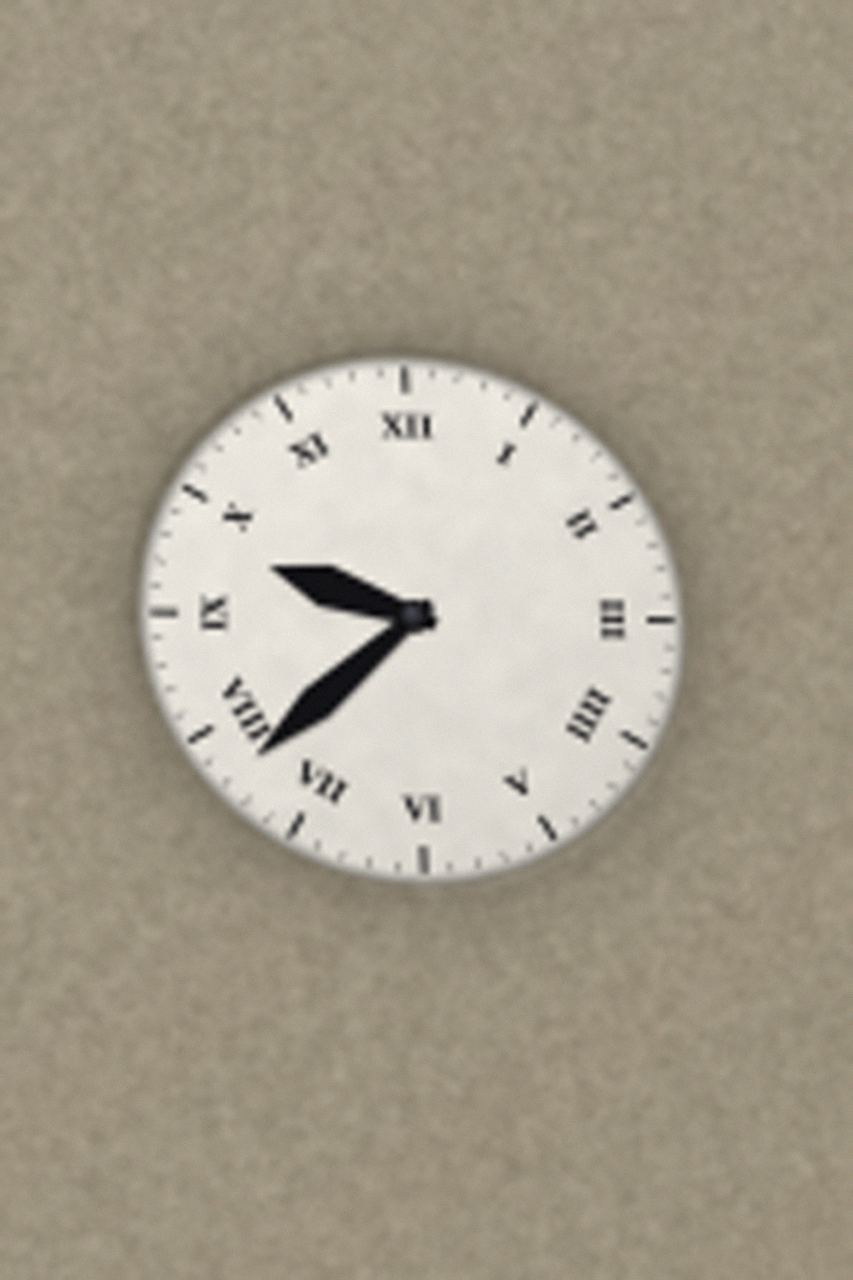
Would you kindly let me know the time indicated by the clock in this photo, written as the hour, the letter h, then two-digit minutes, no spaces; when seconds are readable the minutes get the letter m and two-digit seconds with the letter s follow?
9h38
